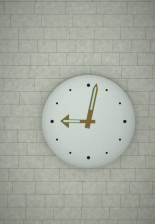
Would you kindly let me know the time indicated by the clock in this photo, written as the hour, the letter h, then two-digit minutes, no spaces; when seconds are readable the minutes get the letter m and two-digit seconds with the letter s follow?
9h02
